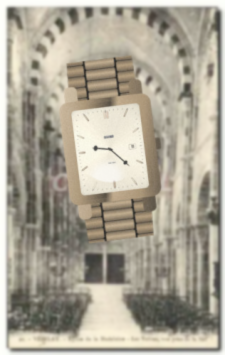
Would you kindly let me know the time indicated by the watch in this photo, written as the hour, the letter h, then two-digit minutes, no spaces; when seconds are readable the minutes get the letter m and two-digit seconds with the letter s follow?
9h23
